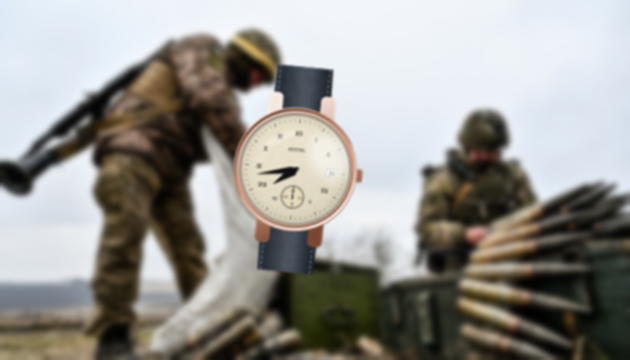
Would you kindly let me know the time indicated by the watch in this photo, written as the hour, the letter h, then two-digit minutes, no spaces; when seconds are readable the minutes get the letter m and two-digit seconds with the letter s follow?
7h43
